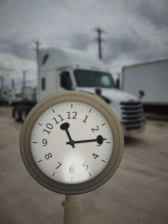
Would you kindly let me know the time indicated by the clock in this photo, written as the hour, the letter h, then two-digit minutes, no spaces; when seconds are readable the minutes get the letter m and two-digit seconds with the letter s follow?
11h14
